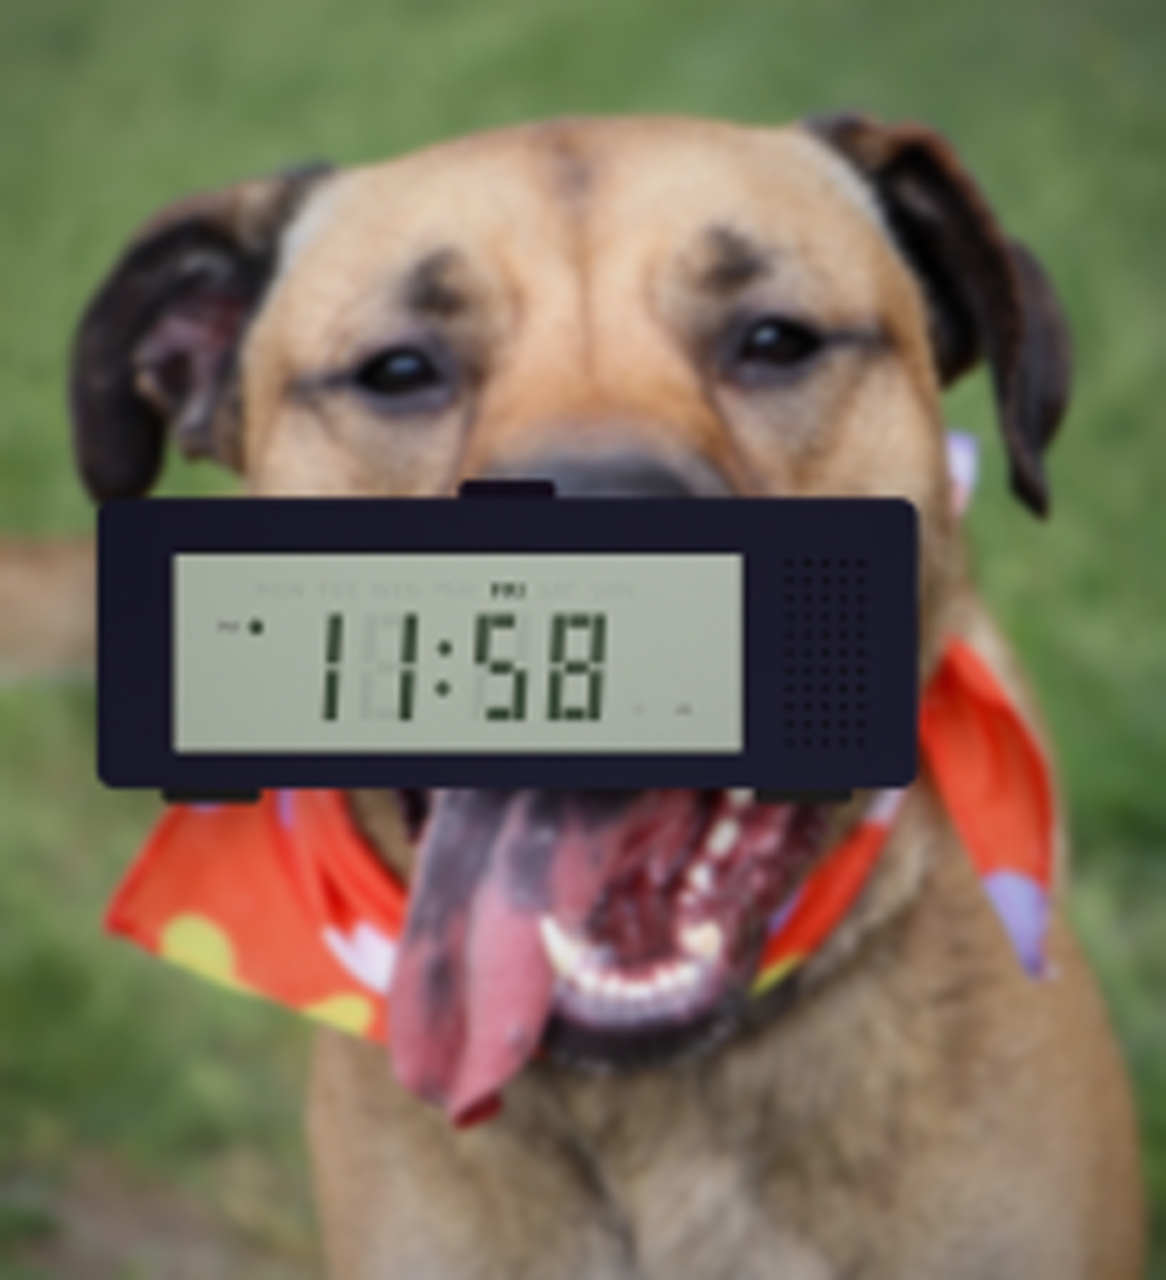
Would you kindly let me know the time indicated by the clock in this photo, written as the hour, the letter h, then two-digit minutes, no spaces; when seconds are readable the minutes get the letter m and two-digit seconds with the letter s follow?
11h58
